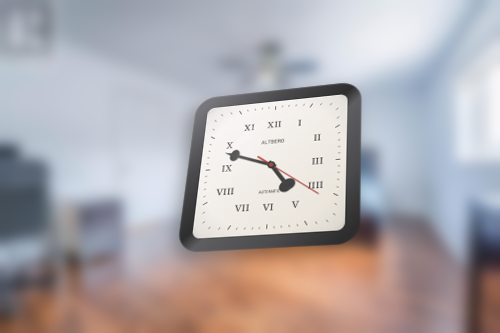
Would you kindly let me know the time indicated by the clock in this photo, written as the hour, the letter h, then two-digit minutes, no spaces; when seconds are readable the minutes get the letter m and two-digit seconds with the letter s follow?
4h48m21s
